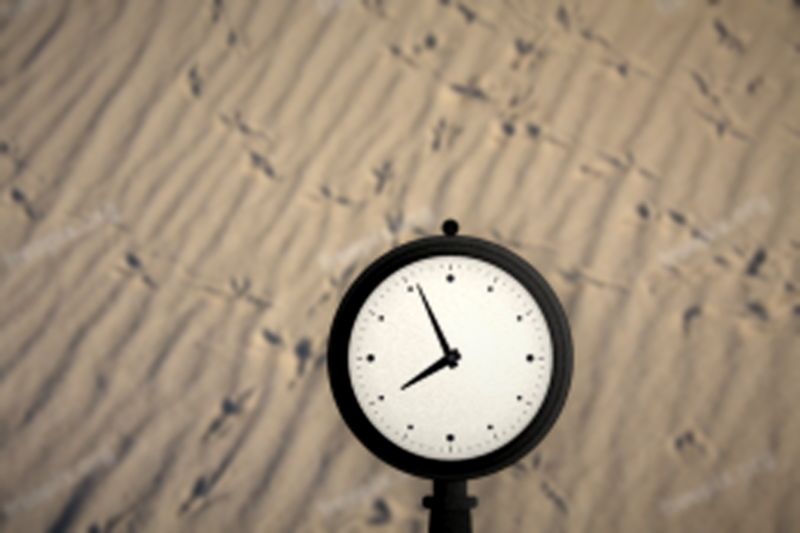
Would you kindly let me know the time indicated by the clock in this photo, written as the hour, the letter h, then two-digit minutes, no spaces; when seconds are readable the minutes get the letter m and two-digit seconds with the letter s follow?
7h56
